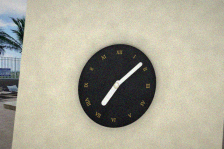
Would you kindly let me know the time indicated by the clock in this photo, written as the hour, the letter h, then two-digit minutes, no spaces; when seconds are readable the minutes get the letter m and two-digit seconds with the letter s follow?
7h08
